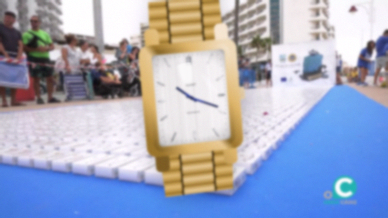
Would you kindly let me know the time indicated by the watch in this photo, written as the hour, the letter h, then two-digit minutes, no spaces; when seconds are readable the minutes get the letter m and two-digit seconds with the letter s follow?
10h19
